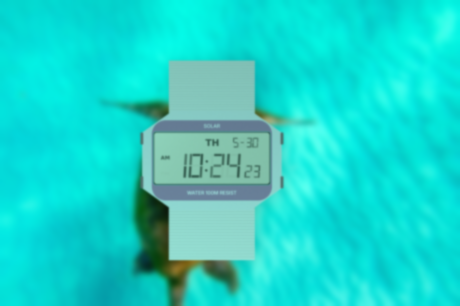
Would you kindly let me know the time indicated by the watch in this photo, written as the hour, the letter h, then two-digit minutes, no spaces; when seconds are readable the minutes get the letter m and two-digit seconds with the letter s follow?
10h24m23s
